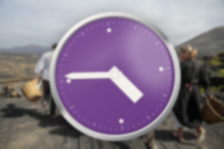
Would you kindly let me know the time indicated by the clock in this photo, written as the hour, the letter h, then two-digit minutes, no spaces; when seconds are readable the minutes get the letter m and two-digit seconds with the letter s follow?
4h46
